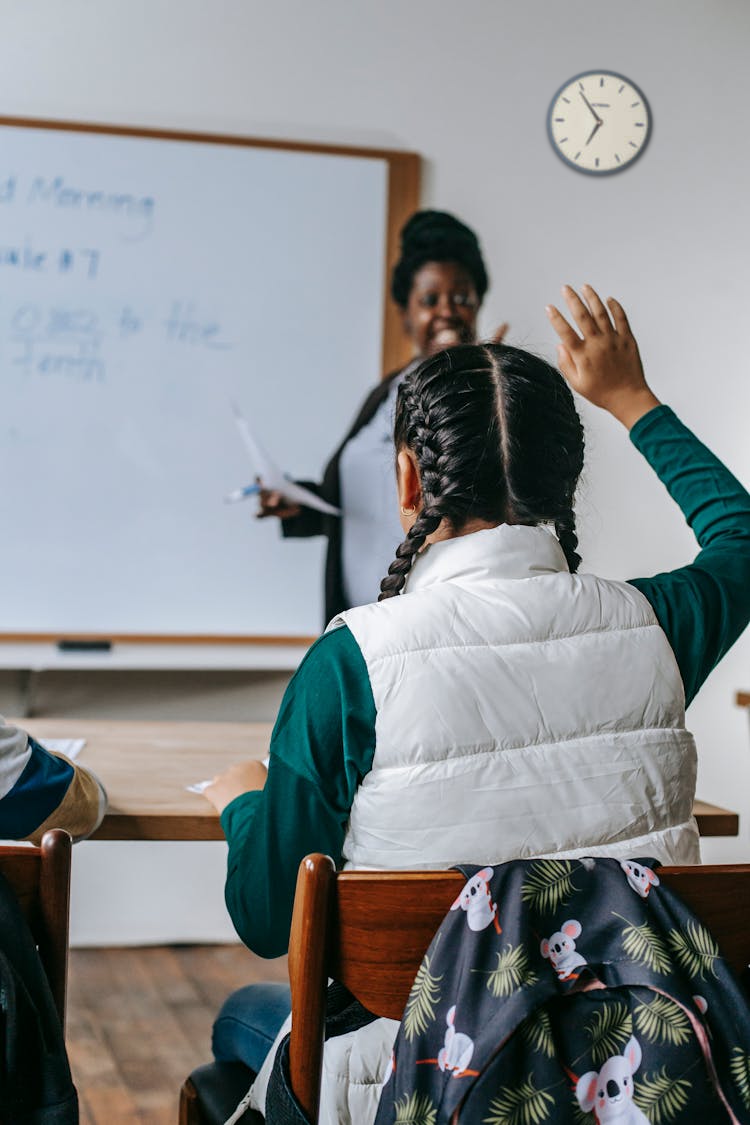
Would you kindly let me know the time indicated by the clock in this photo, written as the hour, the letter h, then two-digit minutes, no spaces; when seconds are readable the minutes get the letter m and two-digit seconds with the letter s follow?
6h54
